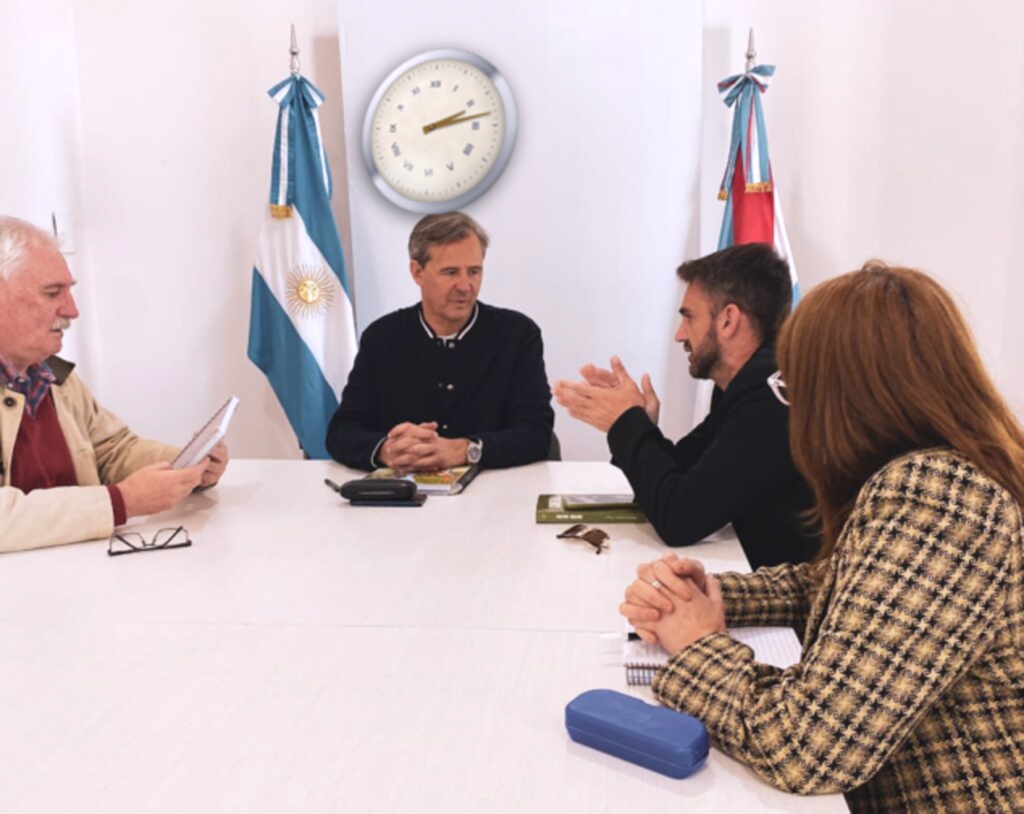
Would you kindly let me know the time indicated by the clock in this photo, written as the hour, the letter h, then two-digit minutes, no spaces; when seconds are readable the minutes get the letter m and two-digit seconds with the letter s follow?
2h13
